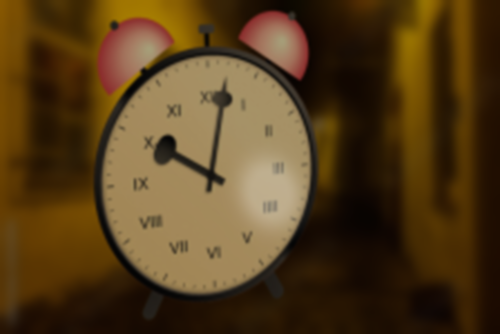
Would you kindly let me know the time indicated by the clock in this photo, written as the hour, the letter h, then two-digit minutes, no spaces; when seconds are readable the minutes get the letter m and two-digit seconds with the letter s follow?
10h02
